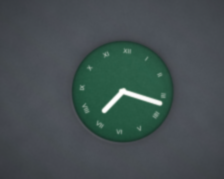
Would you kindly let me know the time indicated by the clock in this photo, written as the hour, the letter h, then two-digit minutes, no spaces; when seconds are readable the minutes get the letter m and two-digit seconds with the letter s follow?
7h17
